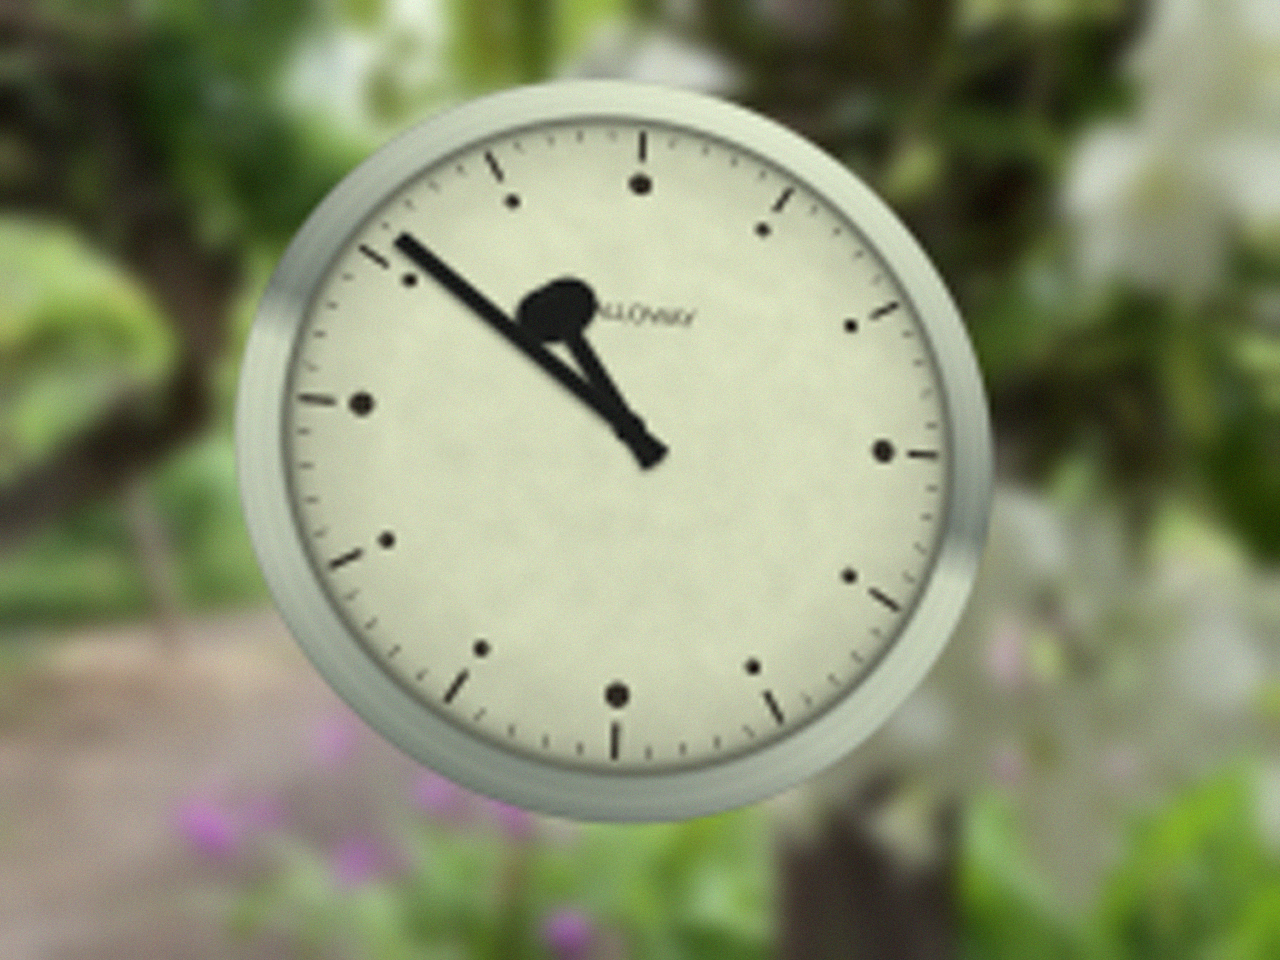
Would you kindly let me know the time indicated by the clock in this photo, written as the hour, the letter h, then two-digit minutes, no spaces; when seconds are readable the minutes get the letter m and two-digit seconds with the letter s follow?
10h51
